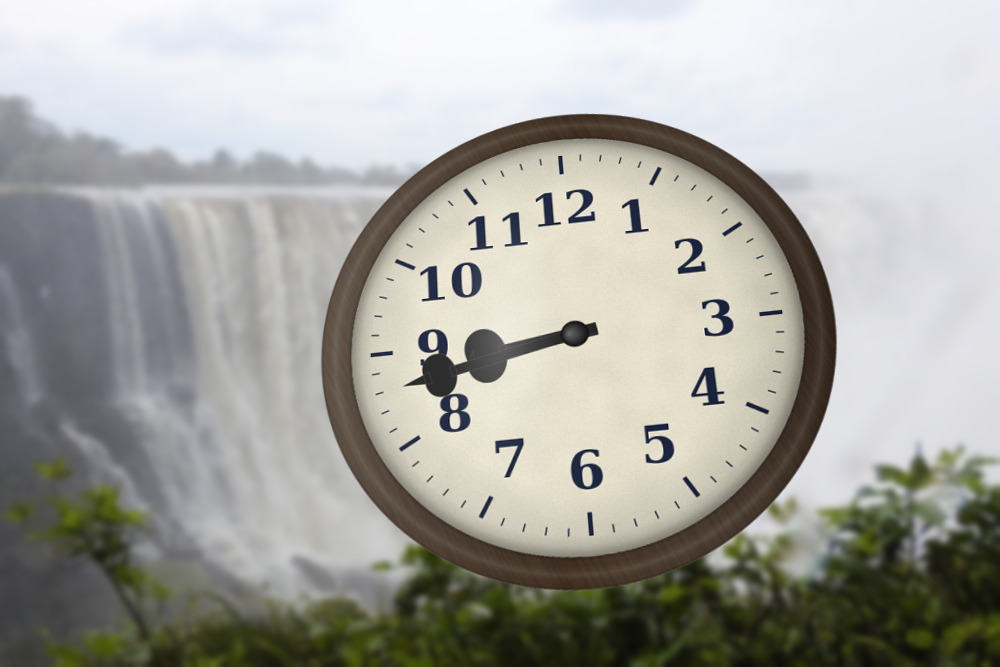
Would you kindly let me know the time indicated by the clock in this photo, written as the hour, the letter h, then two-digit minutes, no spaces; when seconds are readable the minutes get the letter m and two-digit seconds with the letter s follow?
8h43
